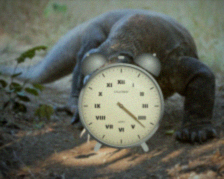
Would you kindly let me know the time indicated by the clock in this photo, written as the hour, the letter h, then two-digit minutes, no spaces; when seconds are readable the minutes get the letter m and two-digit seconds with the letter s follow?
4h22
